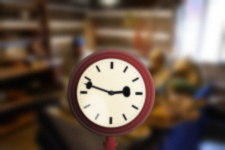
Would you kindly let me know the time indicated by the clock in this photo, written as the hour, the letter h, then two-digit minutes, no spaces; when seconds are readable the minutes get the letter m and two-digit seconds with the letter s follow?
2h48
